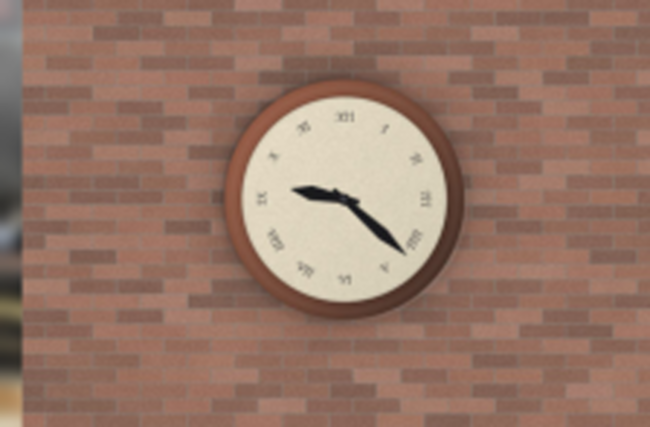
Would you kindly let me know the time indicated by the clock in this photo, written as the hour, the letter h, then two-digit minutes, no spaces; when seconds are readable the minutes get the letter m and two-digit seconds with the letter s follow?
9h22
